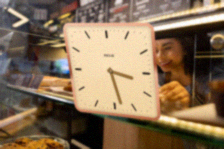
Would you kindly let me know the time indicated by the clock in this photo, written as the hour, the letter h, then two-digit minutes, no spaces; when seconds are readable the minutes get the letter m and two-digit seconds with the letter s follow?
3h28
